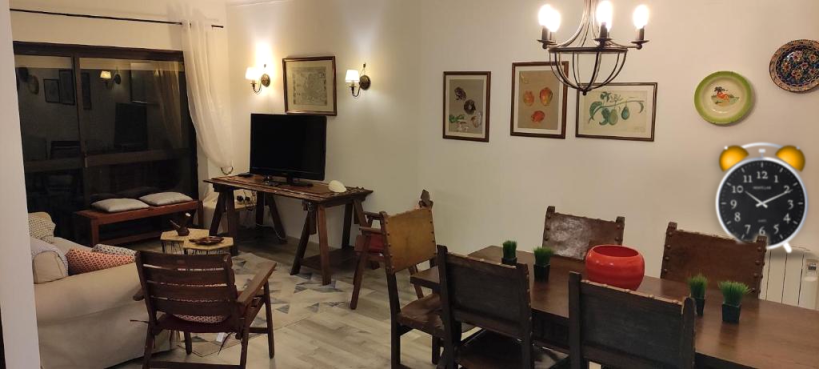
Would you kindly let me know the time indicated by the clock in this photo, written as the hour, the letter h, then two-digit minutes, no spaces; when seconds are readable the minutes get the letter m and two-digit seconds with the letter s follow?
10h11
